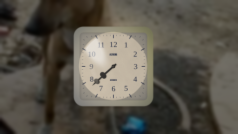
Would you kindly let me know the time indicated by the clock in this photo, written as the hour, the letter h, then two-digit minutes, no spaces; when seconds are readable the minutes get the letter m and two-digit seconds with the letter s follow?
7h38
